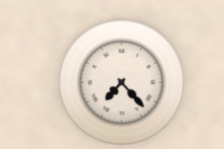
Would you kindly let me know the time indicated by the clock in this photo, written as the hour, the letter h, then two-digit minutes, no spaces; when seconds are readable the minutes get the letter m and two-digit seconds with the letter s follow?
7h23
